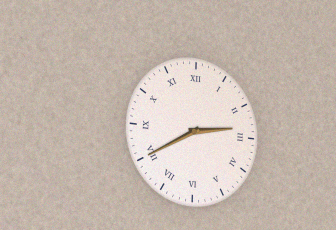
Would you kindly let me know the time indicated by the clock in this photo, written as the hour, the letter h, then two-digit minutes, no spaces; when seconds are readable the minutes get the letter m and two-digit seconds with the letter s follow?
2h40
